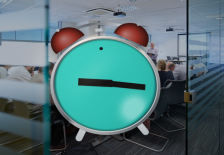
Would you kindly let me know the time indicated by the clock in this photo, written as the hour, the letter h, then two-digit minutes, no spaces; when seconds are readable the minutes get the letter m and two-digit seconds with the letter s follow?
9h17
